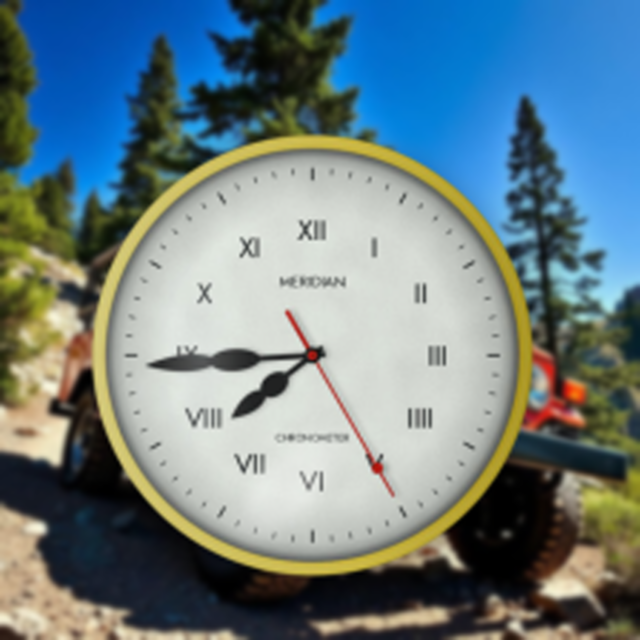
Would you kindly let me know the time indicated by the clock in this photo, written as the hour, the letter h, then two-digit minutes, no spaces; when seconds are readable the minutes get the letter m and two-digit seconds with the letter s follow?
7h44m25s
